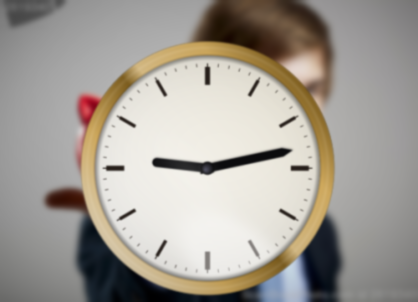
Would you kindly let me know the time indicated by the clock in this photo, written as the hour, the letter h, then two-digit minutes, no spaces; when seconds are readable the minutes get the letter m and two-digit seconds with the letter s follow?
9h13
